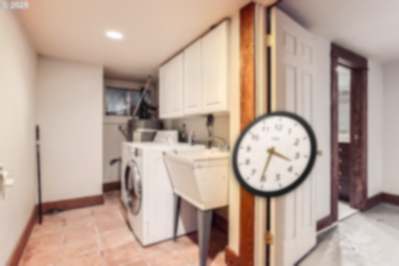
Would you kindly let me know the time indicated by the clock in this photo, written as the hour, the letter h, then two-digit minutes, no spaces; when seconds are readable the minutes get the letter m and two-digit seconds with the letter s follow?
3h31
